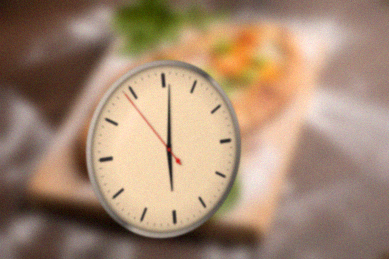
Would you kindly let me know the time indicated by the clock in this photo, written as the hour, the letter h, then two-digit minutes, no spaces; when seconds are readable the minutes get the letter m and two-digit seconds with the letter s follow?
6h00m54s
